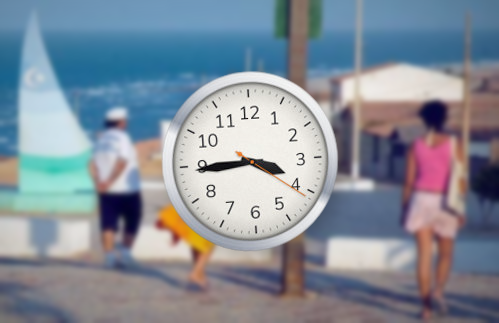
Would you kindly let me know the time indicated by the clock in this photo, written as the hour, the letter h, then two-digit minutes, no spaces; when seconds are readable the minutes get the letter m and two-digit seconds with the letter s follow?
3h44m21s
